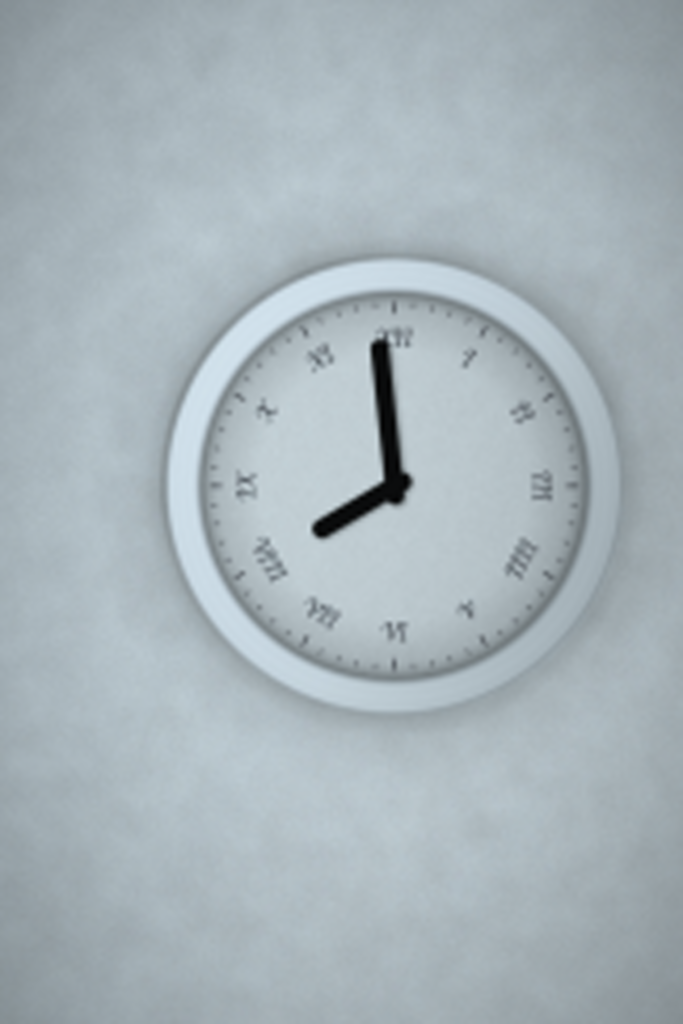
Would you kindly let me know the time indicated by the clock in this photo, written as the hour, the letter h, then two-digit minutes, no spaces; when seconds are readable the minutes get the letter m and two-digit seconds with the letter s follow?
7h59
